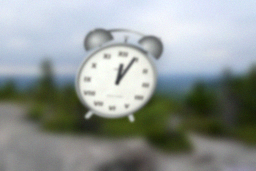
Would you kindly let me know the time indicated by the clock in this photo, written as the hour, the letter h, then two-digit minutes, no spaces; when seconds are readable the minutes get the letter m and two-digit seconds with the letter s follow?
12h04
